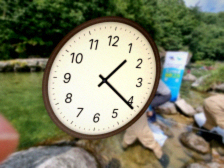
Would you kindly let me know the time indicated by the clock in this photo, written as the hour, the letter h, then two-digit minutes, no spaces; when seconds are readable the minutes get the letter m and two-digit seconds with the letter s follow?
1h21
